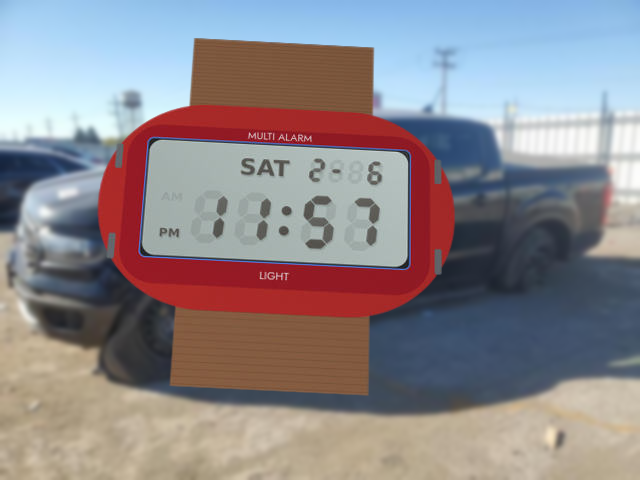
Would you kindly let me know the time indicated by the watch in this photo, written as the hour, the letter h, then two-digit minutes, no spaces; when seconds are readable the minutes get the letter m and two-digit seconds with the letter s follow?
11h57
